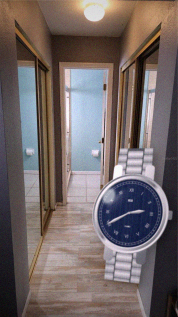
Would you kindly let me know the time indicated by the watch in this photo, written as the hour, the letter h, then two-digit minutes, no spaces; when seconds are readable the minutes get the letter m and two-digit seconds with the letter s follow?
2h40
